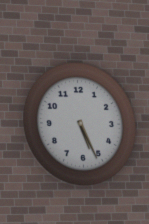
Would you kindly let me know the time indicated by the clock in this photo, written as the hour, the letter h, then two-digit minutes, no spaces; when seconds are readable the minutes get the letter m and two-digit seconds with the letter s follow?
5h26
